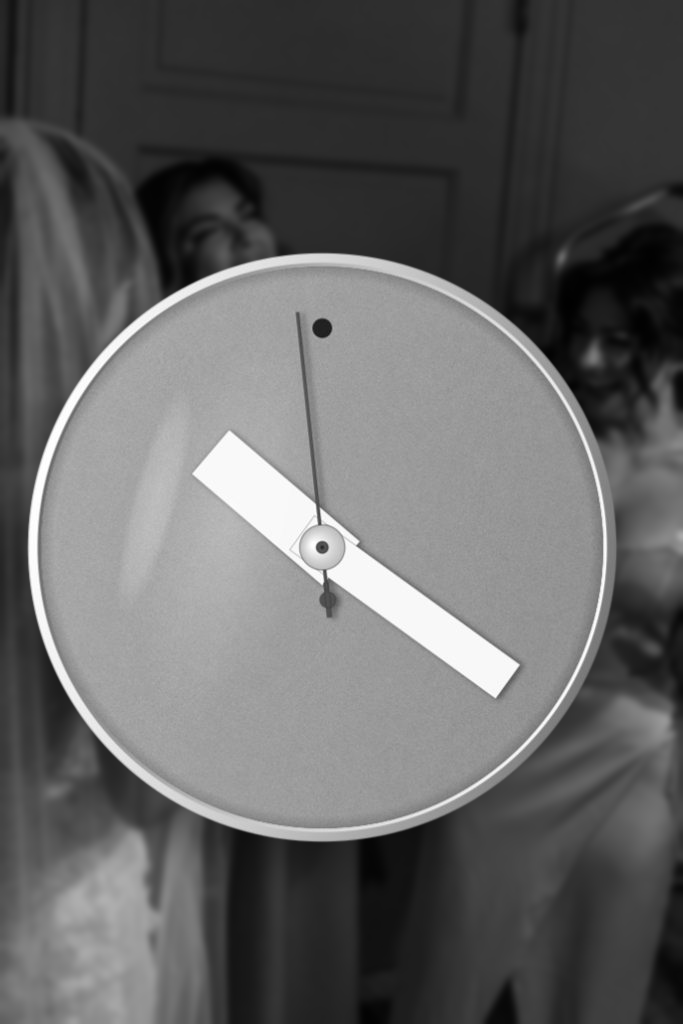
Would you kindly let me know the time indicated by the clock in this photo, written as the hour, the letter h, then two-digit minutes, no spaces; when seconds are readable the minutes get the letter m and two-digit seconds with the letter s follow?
10h20m59s
